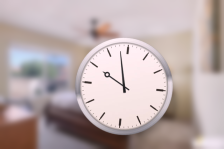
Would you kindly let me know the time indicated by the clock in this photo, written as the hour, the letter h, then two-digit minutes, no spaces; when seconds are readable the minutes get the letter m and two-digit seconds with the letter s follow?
9h58
